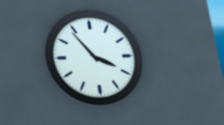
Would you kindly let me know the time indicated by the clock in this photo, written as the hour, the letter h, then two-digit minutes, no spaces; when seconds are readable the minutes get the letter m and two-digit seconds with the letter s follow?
3h54
